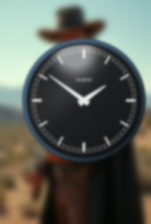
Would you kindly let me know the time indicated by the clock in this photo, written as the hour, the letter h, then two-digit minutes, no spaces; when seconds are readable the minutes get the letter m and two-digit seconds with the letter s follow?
1h51
